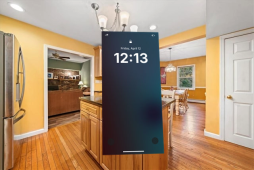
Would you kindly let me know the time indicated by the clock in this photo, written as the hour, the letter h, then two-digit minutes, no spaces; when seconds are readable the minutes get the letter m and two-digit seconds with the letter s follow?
12h13
